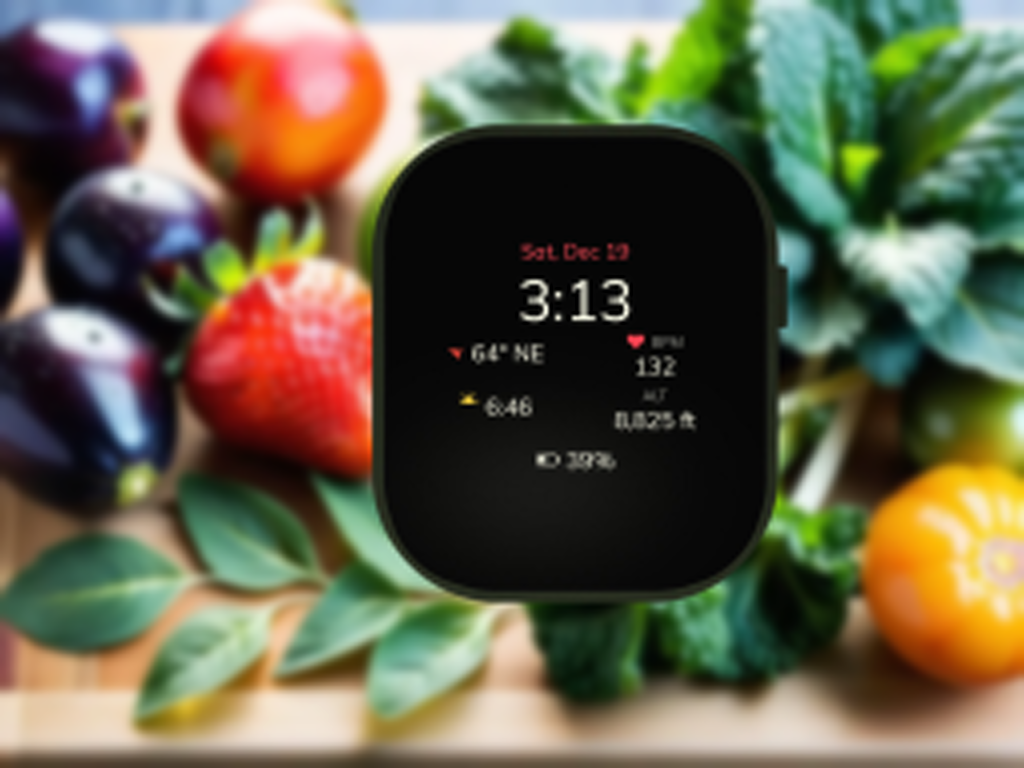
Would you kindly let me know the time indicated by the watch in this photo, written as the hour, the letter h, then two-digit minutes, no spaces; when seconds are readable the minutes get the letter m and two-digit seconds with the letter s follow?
3h13
